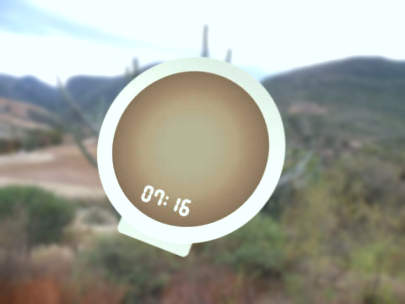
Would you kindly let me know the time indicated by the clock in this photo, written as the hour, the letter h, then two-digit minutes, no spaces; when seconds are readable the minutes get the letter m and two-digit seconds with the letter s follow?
7h16
